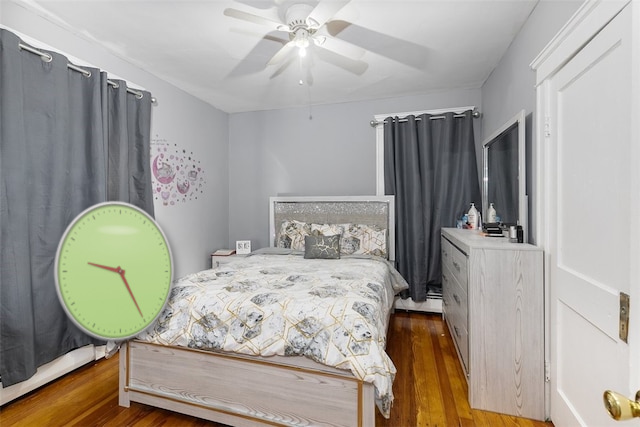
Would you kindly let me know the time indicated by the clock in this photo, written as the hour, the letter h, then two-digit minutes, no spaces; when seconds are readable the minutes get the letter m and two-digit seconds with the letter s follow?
9h25
